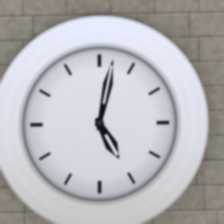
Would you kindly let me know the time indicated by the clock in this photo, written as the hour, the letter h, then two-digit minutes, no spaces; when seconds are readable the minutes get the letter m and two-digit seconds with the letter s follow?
5h02
